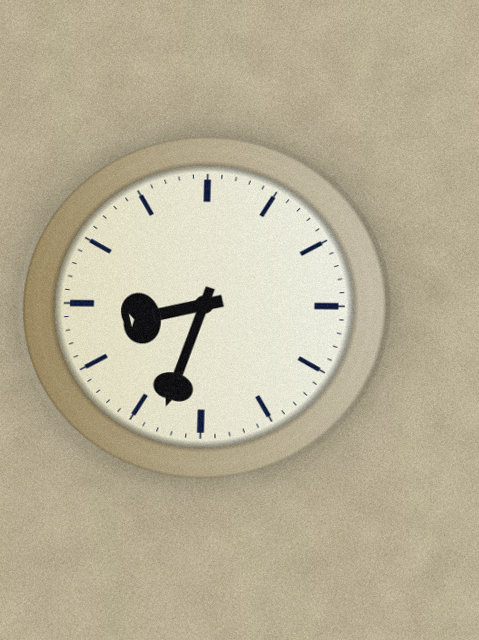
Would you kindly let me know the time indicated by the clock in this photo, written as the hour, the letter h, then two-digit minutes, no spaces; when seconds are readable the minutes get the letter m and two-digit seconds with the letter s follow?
8h33
